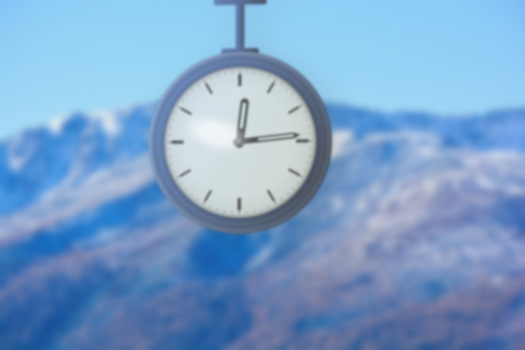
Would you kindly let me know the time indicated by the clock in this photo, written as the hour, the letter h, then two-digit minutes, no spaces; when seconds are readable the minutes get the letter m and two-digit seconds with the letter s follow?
12h14
